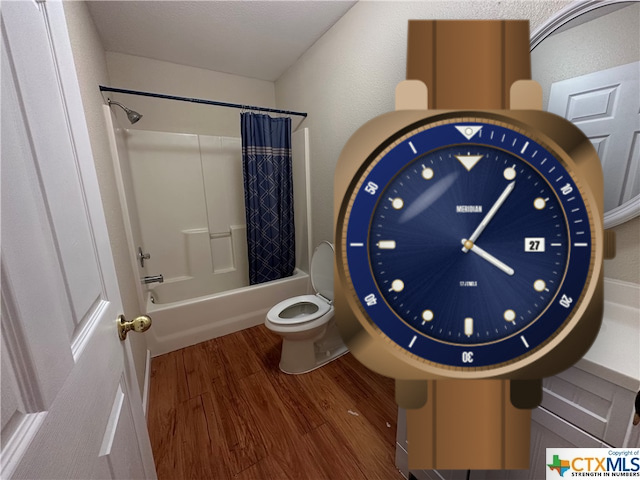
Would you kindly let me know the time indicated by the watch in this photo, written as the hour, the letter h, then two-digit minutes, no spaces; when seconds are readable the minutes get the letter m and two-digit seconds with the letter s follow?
4h06
